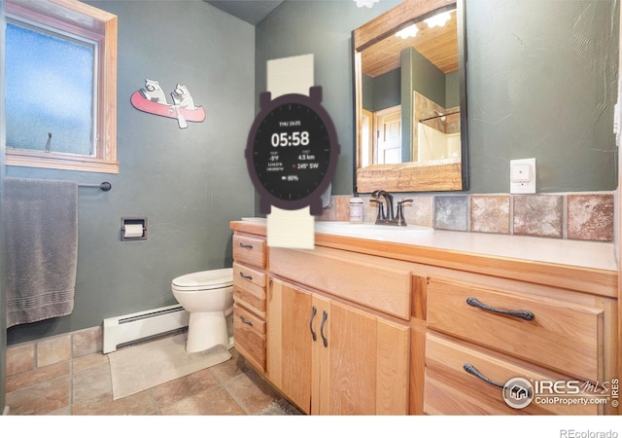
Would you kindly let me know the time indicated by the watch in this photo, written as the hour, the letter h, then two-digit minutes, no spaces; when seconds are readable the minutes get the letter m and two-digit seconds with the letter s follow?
5h58
